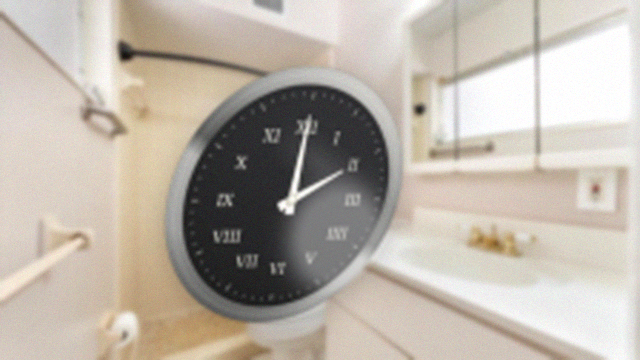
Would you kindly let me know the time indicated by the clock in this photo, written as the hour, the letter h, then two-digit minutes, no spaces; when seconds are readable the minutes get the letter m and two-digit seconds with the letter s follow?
2h00
